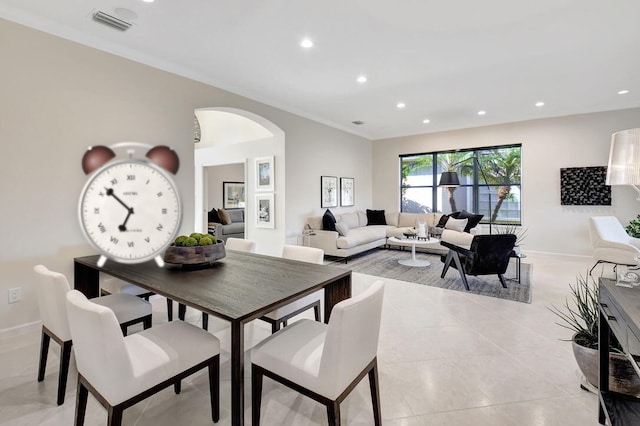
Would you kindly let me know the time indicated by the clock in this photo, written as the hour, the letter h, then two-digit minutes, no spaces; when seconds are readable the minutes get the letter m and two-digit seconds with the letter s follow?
6h52
